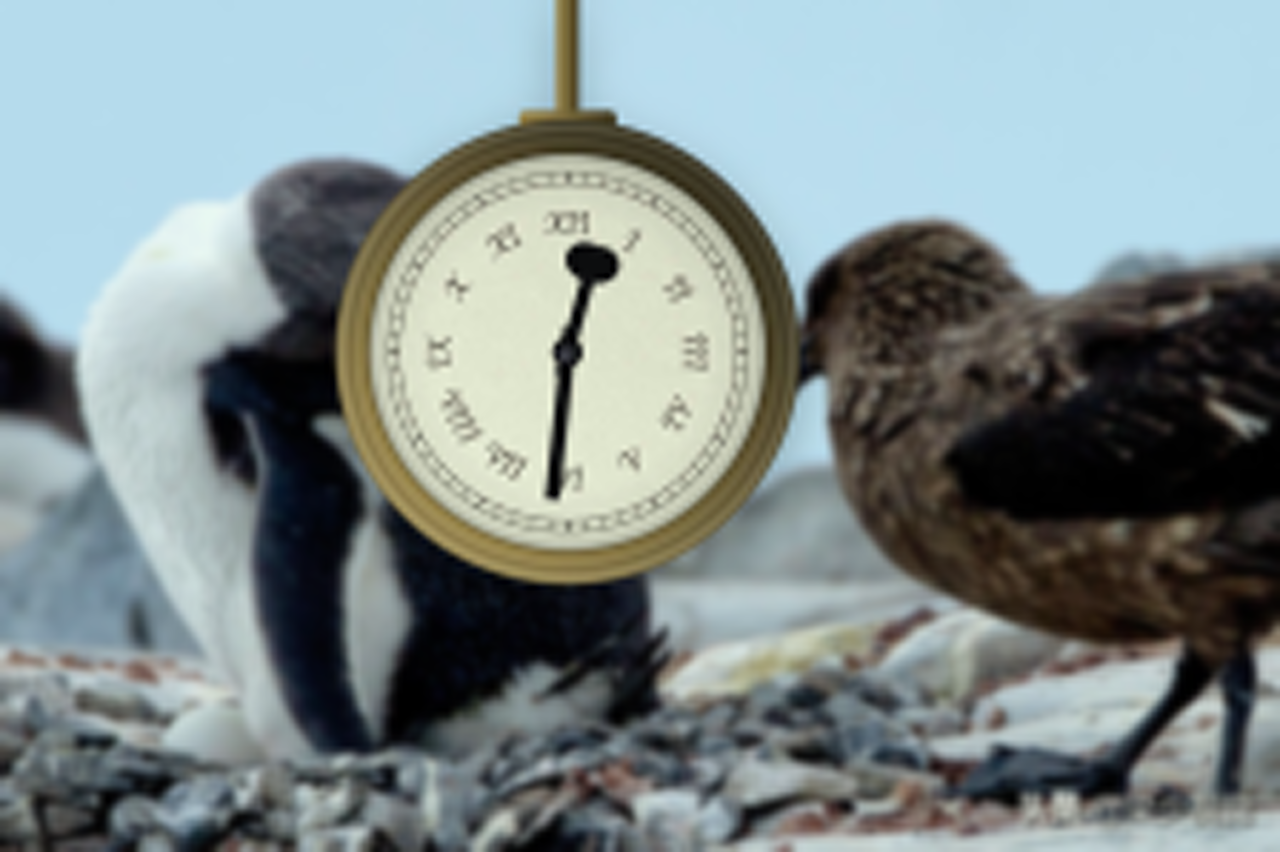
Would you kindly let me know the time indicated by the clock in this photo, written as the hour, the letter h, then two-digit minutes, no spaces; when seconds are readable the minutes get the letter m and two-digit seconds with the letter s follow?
12h31
